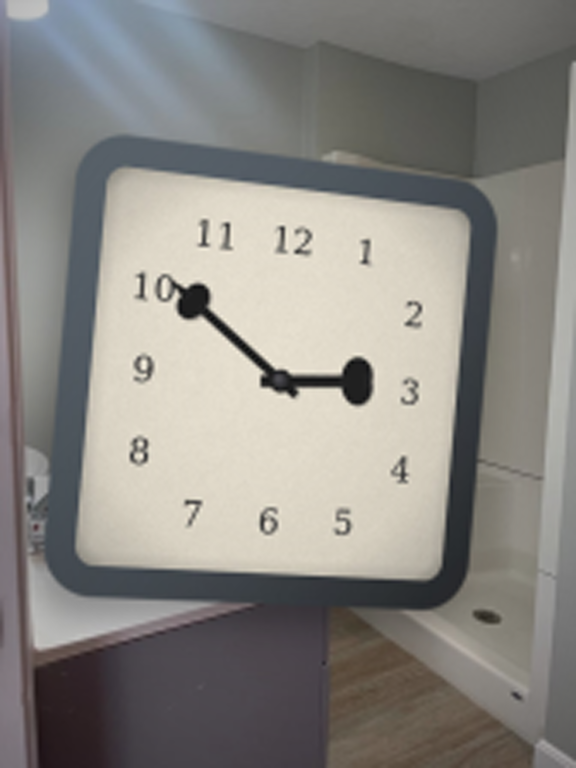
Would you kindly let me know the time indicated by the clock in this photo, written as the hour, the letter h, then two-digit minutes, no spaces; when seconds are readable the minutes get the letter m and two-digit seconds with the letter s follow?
2h51
